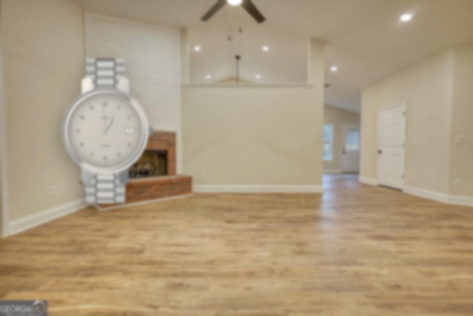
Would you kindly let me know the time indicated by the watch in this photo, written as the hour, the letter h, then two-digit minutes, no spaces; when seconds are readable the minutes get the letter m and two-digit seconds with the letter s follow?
12h59
